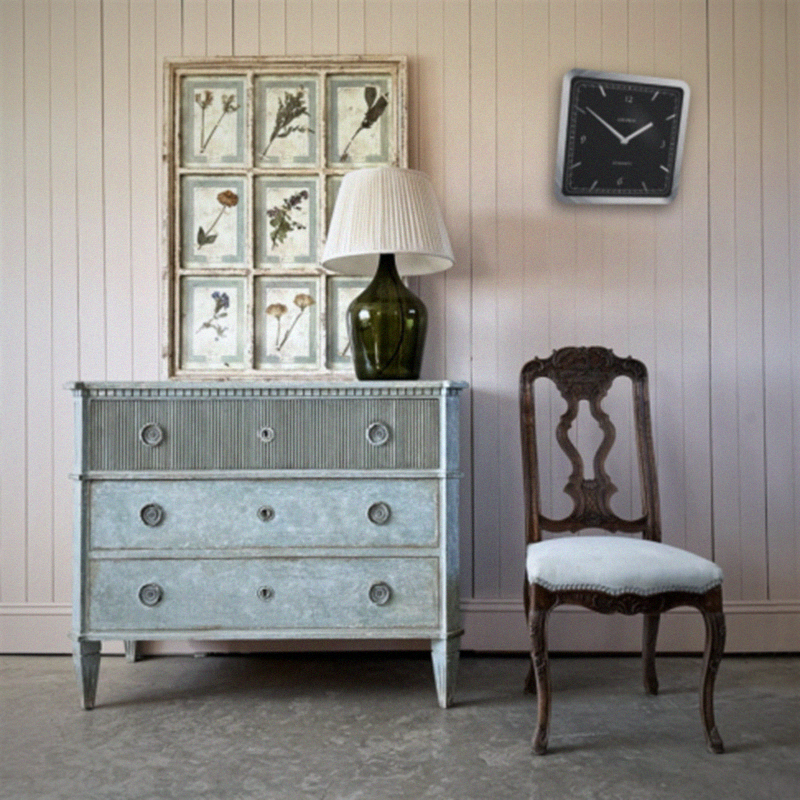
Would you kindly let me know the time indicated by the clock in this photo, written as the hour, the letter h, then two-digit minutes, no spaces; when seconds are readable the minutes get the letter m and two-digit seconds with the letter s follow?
1h51
